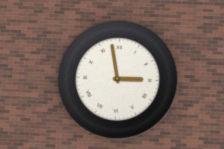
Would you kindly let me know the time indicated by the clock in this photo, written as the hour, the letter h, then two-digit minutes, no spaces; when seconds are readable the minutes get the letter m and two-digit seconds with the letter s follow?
2h58
